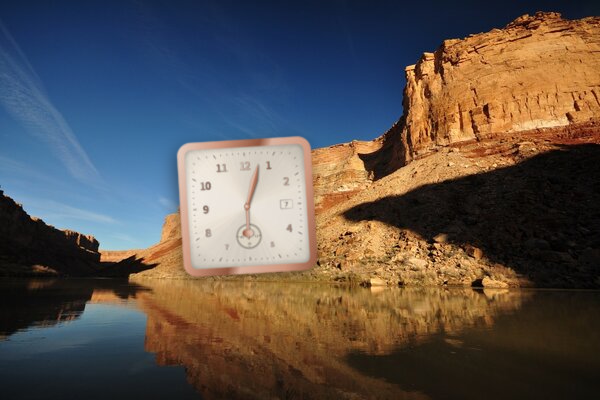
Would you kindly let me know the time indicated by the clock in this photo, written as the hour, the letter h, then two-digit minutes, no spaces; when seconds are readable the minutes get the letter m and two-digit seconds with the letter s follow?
6h03
